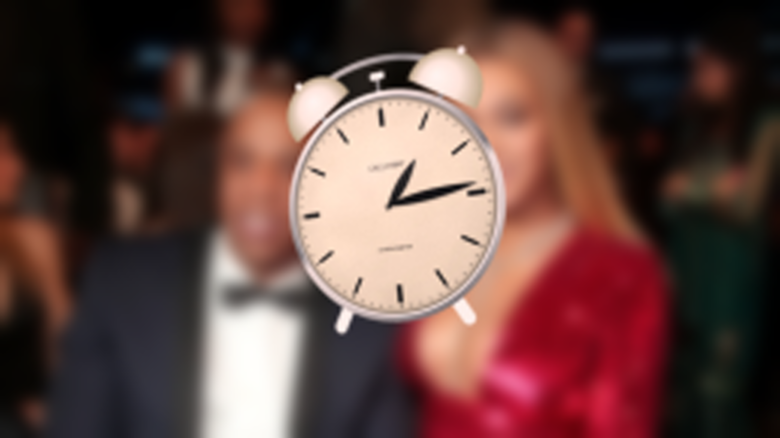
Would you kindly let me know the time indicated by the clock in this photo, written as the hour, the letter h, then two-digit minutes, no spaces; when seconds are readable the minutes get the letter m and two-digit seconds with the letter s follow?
1h14
